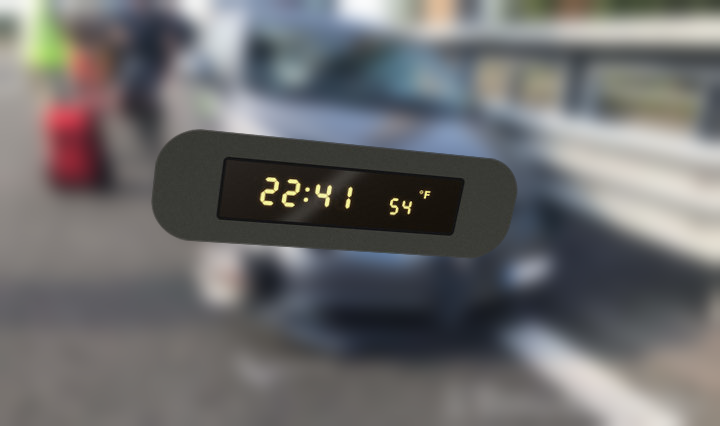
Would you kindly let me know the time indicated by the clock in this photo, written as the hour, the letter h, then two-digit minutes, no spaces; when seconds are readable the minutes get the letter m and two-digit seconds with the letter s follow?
22h41
